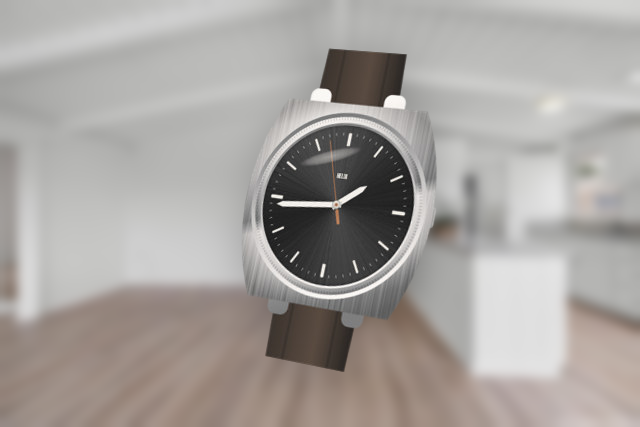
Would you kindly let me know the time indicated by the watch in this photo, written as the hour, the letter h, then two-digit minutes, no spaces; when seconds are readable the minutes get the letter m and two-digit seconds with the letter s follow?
1h43m57s
